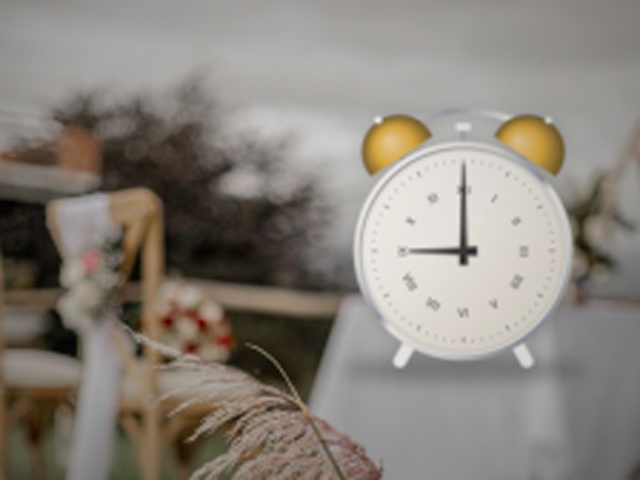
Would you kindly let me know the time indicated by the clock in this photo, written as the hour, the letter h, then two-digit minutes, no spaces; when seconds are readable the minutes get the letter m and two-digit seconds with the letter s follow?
9h00
